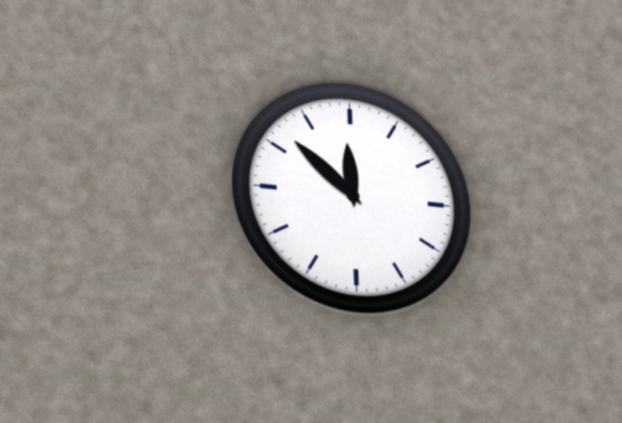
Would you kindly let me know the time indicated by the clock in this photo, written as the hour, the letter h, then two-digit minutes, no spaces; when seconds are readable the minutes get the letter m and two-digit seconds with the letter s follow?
11h52
